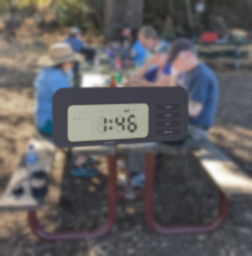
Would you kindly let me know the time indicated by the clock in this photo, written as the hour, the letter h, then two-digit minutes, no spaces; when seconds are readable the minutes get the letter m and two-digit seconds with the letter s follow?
1h46
